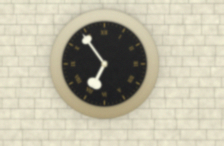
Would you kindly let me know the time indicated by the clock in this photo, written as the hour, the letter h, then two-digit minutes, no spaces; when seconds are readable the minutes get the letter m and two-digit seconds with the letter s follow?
6h54
